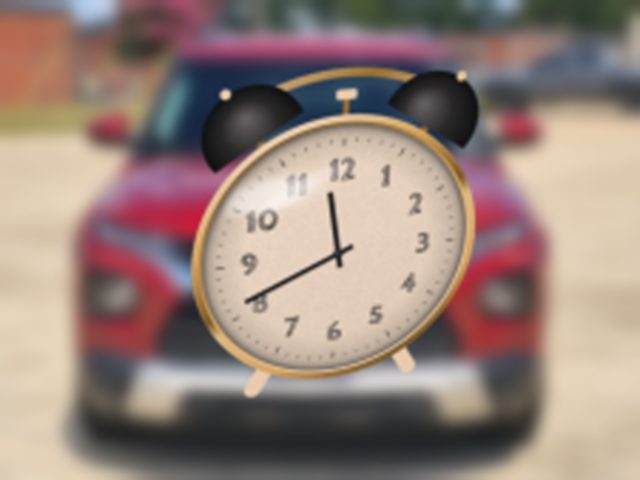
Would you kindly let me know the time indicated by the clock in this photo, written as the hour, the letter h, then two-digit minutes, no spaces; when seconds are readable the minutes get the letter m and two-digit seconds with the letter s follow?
11h41
